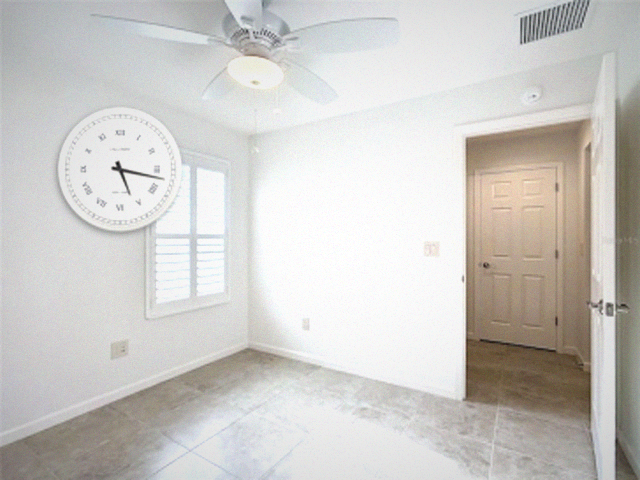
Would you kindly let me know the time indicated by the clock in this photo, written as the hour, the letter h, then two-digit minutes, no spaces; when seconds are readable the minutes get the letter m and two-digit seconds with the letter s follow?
5h17
